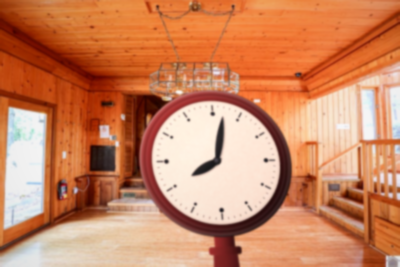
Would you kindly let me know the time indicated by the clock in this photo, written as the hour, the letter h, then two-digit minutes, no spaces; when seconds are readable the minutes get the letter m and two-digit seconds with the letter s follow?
8h02
